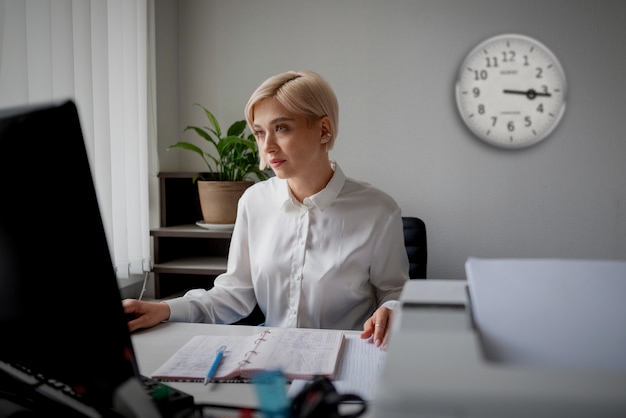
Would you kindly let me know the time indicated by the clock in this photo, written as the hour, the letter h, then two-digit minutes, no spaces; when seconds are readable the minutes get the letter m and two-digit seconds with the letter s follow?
3h16
